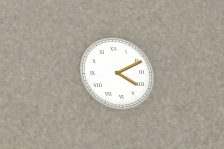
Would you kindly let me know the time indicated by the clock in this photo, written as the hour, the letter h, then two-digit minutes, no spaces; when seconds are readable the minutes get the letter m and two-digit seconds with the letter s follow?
4h11
